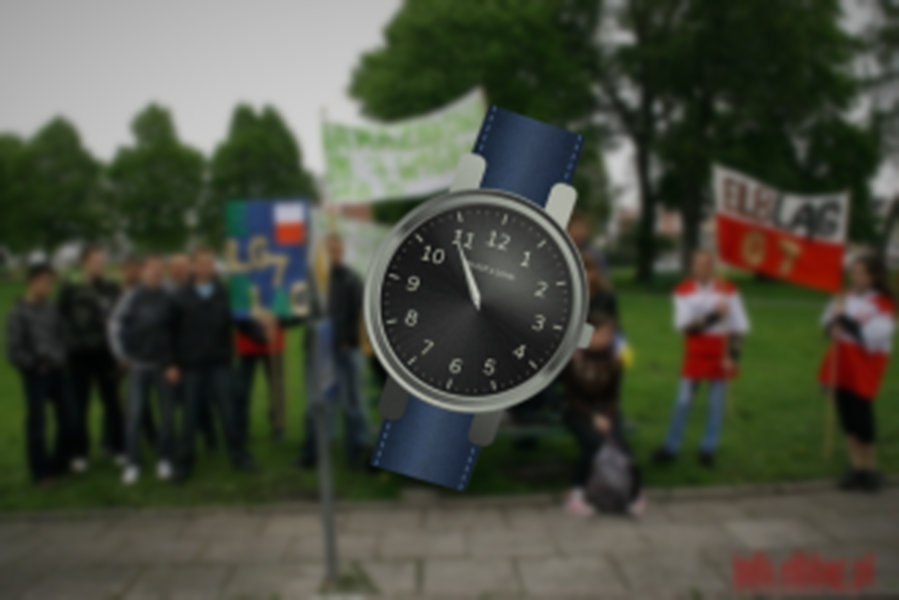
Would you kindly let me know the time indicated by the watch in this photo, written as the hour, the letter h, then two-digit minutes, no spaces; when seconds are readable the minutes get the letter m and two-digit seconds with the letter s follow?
10h54
